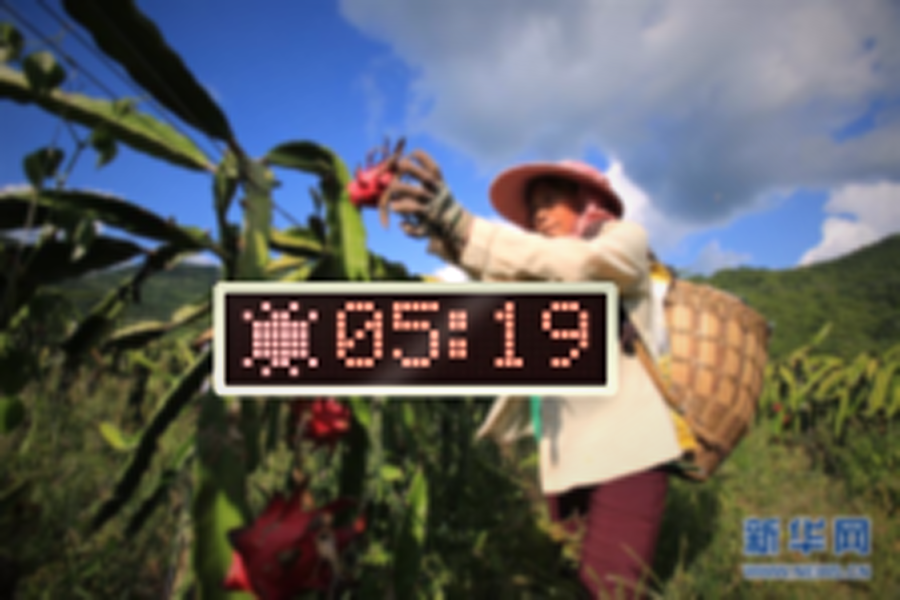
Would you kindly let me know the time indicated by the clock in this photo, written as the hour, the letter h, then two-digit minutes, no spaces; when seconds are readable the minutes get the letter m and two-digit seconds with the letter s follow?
5h19
